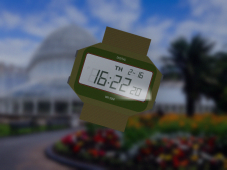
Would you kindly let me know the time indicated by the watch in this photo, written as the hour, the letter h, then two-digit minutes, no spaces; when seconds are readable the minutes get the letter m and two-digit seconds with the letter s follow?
16h22m20s
